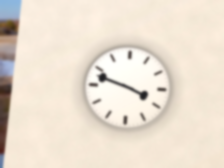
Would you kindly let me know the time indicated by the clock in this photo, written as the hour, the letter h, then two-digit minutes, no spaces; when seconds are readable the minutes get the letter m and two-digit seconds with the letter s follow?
3h48
